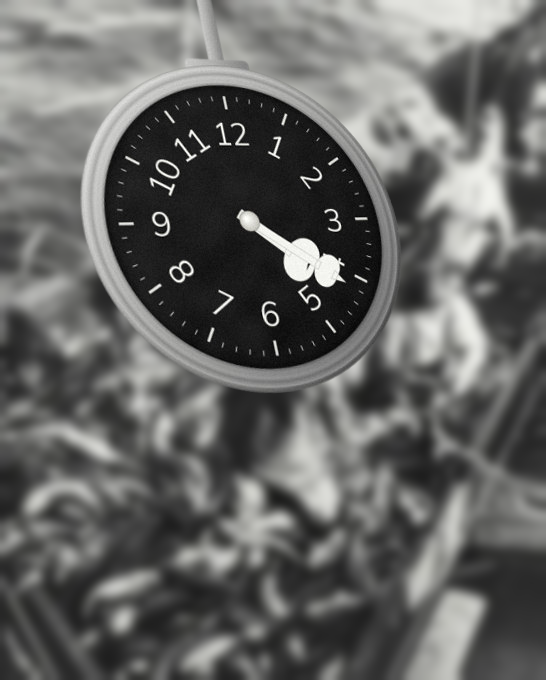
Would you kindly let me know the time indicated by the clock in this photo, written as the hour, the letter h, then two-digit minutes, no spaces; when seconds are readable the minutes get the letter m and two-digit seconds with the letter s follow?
4h21
